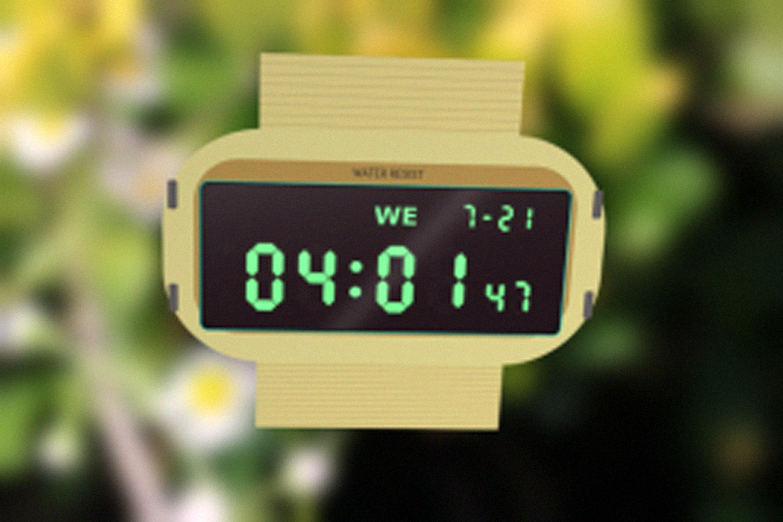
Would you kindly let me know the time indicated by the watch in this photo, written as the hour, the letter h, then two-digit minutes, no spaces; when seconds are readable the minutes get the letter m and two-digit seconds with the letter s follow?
4h01m47s
